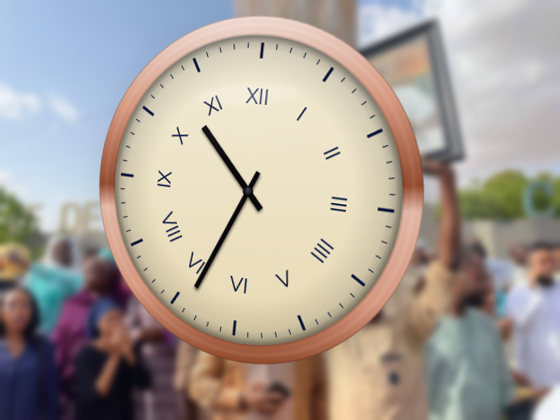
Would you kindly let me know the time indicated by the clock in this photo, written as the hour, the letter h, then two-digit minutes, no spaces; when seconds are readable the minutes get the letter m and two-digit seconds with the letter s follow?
10h34
